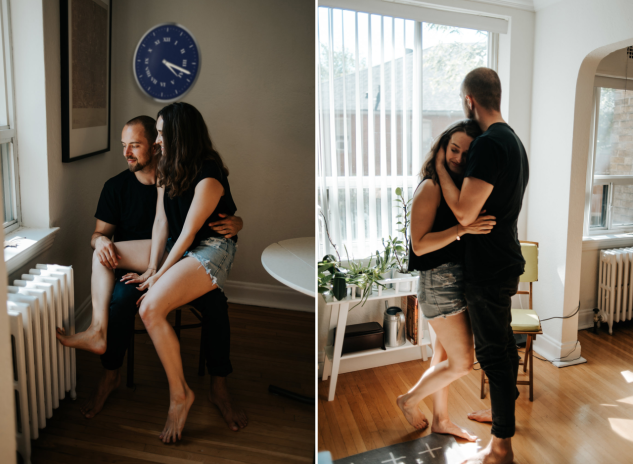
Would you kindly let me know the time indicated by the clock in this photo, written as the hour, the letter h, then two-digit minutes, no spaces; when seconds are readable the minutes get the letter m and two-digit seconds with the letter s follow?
4h18
